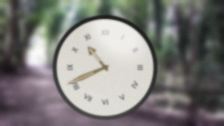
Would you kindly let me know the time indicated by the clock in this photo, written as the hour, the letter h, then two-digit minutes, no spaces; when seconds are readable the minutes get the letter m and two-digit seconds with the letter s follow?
10h41
